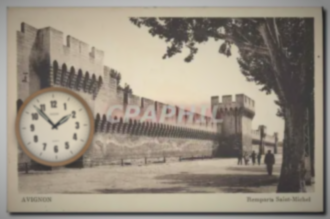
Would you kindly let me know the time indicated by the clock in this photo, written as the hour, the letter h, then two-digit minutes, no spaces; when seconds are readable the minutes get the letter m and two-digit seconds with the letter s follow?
1h53
